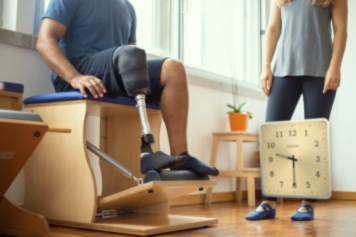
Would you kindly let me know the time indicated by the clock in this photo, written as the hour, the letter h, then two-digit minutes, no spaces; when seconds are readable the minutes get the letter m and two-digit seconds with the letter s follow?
9h30
